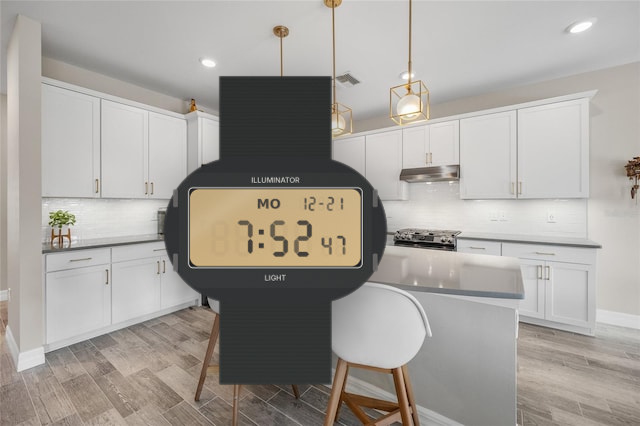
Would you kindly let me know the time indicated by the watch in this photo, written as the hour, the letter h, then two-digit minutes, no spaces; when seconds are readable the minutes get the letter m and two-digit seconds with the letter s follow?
7h52m47s
